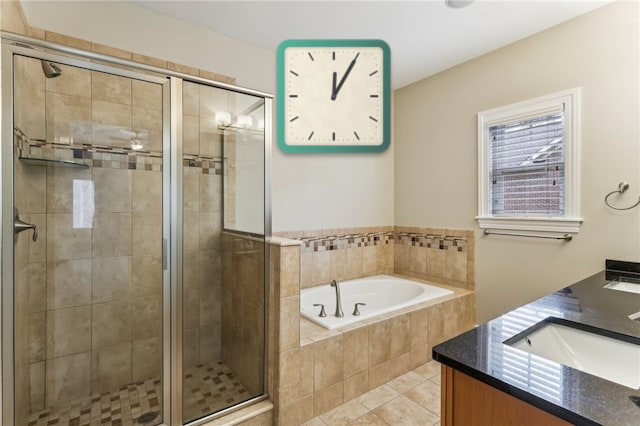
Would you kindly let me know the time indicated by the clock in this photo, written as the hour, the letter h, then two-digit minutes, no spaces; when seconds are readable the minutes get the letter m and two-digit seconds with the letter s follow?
12h05
